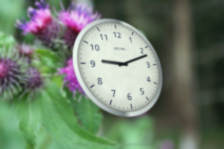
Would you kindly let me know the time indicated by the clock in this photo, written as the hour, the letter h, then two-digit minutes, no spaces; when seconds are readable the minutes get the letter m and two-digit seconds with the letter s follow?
9h12
